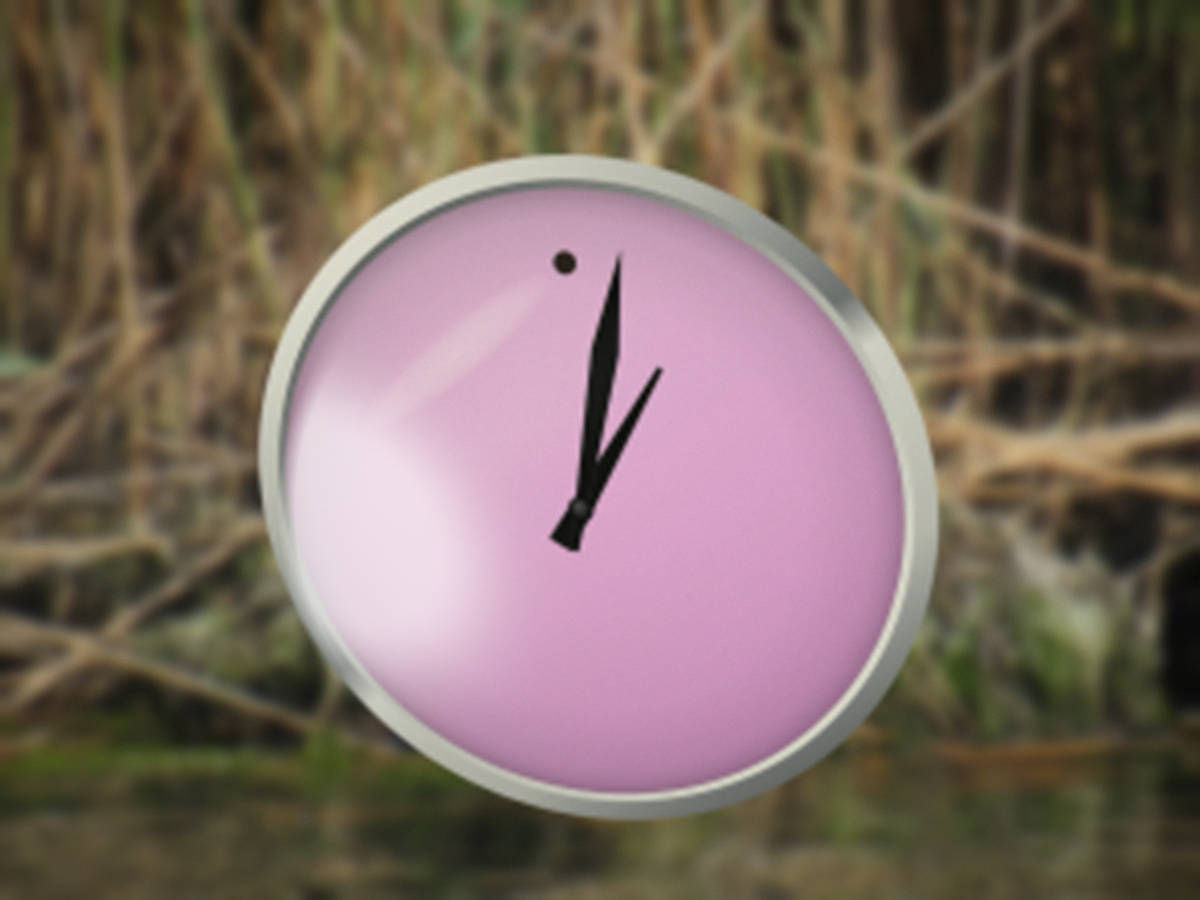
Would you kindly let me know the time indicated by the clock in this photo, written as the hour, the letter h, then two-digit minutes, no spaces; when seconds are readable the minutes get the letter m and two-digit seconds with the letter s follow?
1h02
